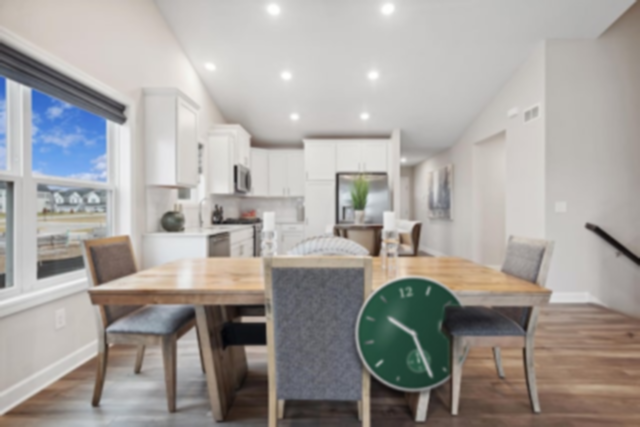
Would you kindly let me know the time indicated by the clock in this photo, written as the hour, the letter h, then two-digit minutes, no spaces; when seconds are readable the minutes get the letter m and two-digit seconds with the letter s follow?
10h28
